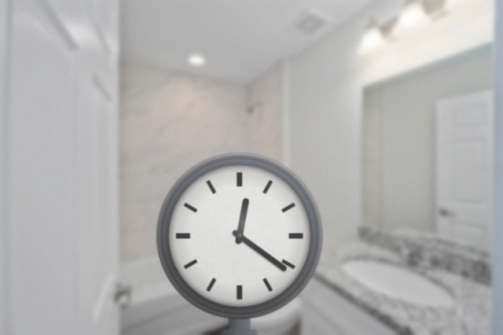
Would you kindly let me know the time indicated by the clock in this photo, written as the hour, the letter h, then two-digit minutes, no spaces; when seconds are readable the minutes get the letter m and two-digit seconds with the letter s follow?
12h21
